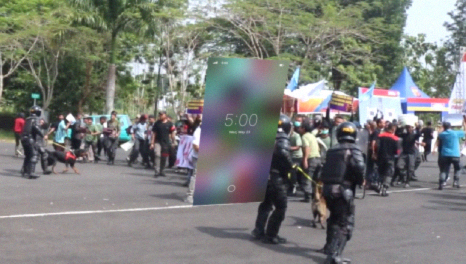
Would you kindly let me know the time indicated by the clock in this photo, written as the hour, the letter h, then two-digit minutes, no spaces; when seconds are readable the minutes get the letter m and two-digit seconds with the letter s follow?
5h00
